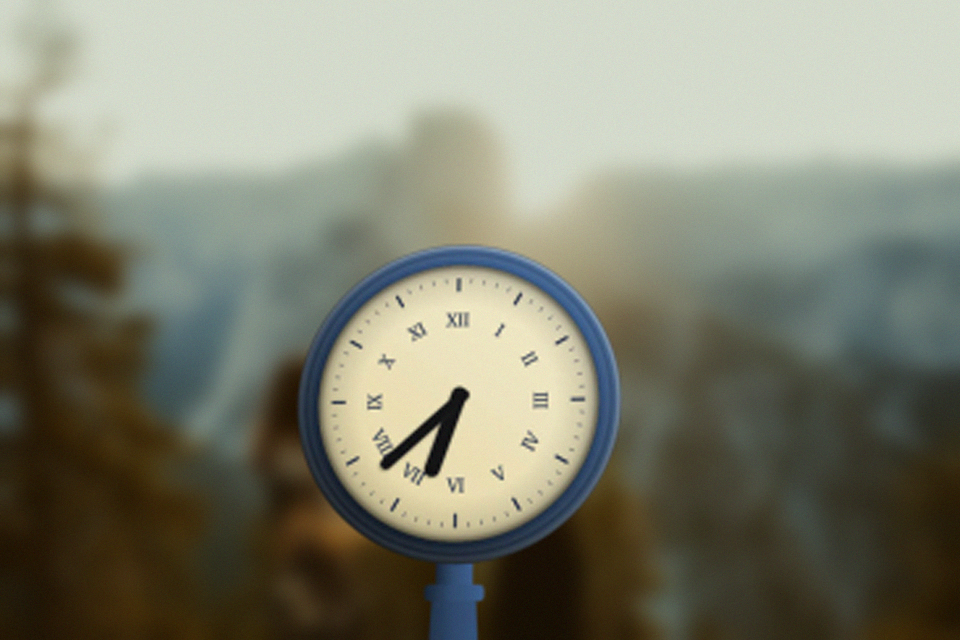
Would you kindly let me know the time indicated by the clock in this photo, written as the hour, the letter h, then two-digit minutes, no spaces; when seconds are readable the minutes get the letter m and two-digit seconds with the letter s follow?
6h38
